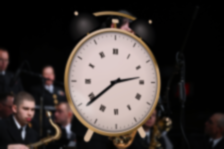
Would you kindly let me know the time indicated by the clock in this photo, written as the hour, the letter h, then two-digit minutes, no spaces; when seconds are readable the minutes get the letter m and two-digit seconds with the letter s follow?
2h39
